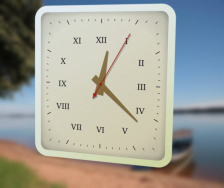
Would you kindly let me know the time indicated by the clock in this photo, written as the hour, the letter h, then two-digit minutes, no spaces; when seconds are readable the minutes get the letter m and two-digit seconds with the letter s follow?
12h22m05s
